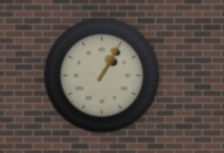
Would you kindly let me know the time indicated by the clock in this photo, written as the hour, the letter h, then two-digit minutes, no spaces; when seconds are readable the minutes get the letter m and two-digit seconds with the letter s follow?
1h05
